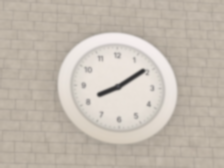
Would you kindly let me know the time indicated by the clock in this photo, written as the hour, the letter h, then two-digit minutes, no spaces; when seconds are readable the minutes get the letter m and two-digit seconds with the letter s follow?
8h09
